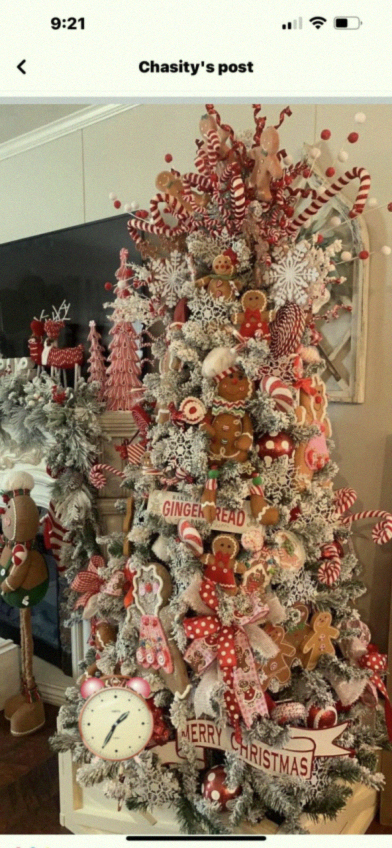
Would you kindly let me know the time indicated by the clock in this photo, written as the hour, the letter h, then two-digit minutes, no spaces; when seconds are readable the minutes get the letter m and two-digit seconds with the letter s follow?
1h35
